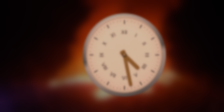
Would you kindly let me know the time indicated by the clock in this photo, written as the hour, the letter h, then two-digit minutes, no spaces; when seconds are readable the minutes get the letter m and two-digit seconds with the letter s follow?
4h28
